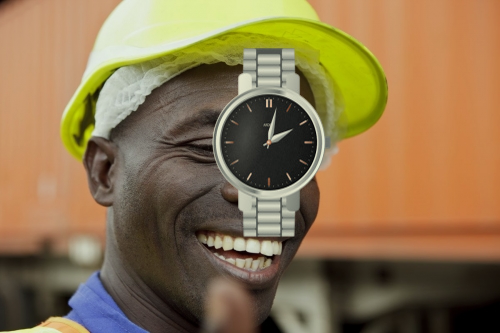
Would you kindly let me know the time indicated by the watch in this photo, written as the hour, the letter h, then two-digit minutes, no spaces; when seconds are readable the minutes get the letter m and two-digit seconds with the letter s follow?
2h02
